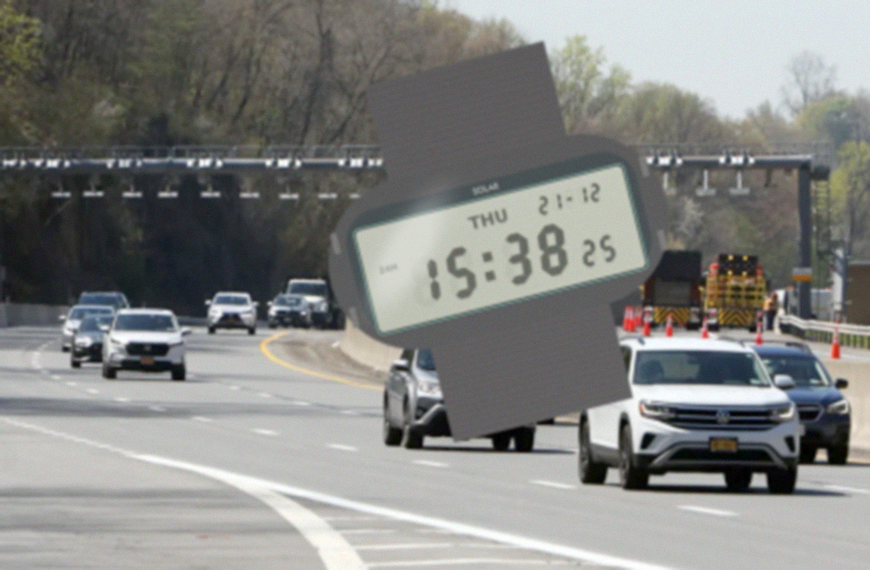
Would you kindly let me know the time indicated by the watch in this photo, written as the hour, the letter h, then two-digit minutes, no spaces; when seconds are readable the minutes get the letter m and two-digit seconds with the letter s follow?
15h38m25s
